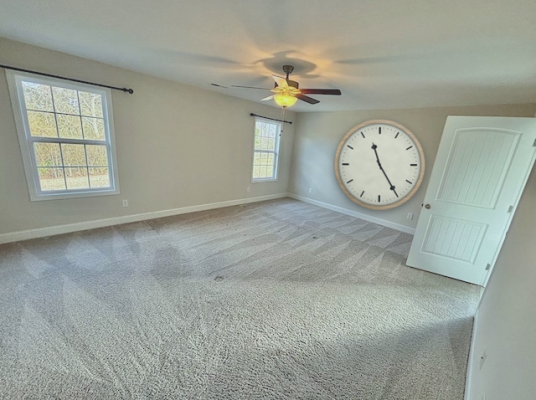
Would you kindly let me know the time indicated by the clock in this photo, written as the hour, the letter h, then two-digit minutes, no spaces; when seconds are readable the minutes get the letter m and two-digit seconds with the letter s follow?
11h25
